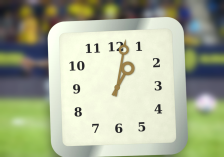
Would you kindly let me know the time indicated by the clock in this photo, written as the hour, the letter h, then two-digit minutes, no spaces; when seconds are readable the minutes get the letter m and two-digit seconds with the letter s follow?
1h02
